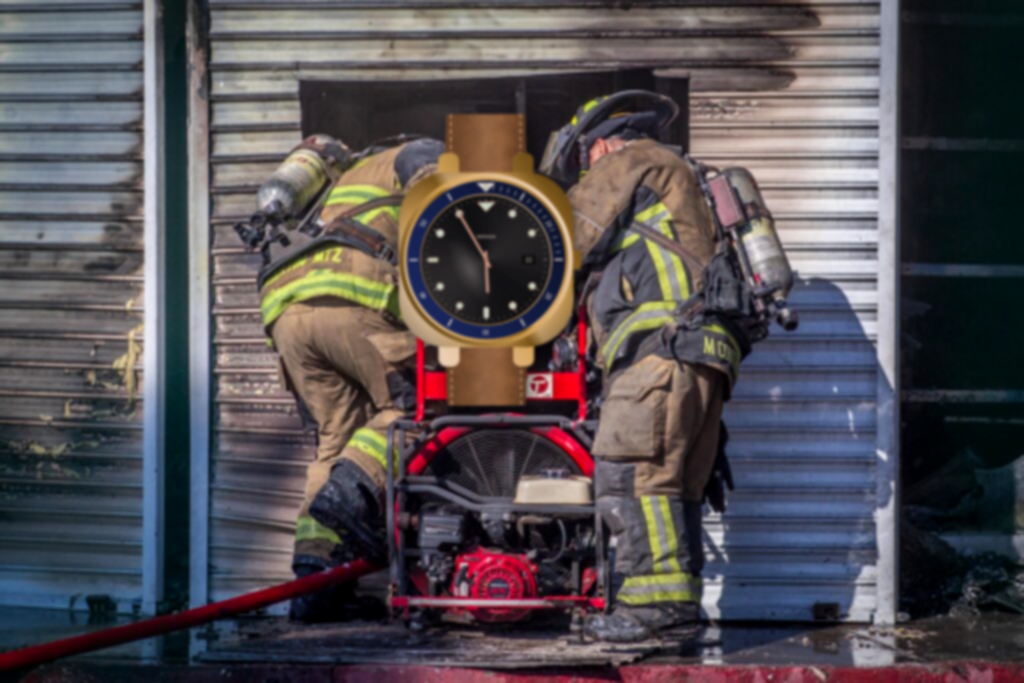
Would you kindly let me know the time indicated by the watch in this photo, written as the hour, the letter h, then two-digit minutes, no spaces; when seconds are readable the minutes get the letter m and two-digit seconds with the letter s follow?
5h55
